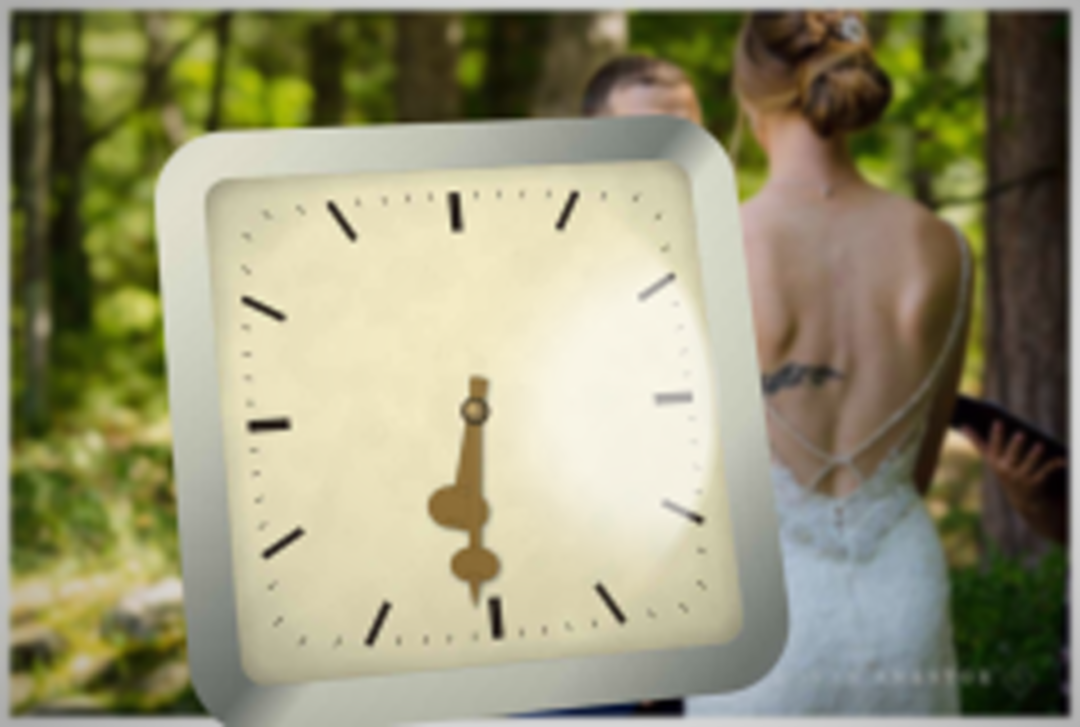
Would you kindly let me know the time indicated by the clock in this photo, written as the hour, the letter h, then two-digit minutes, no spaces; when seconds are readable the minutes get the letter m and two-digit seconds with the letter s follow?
6h31
